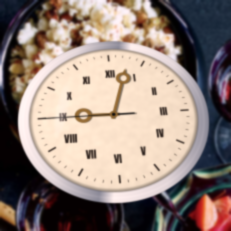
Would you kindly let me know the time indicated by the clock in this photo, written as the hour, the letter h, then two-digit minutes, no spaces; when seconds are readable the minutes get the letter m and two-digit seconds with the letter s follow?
9h02m45s
